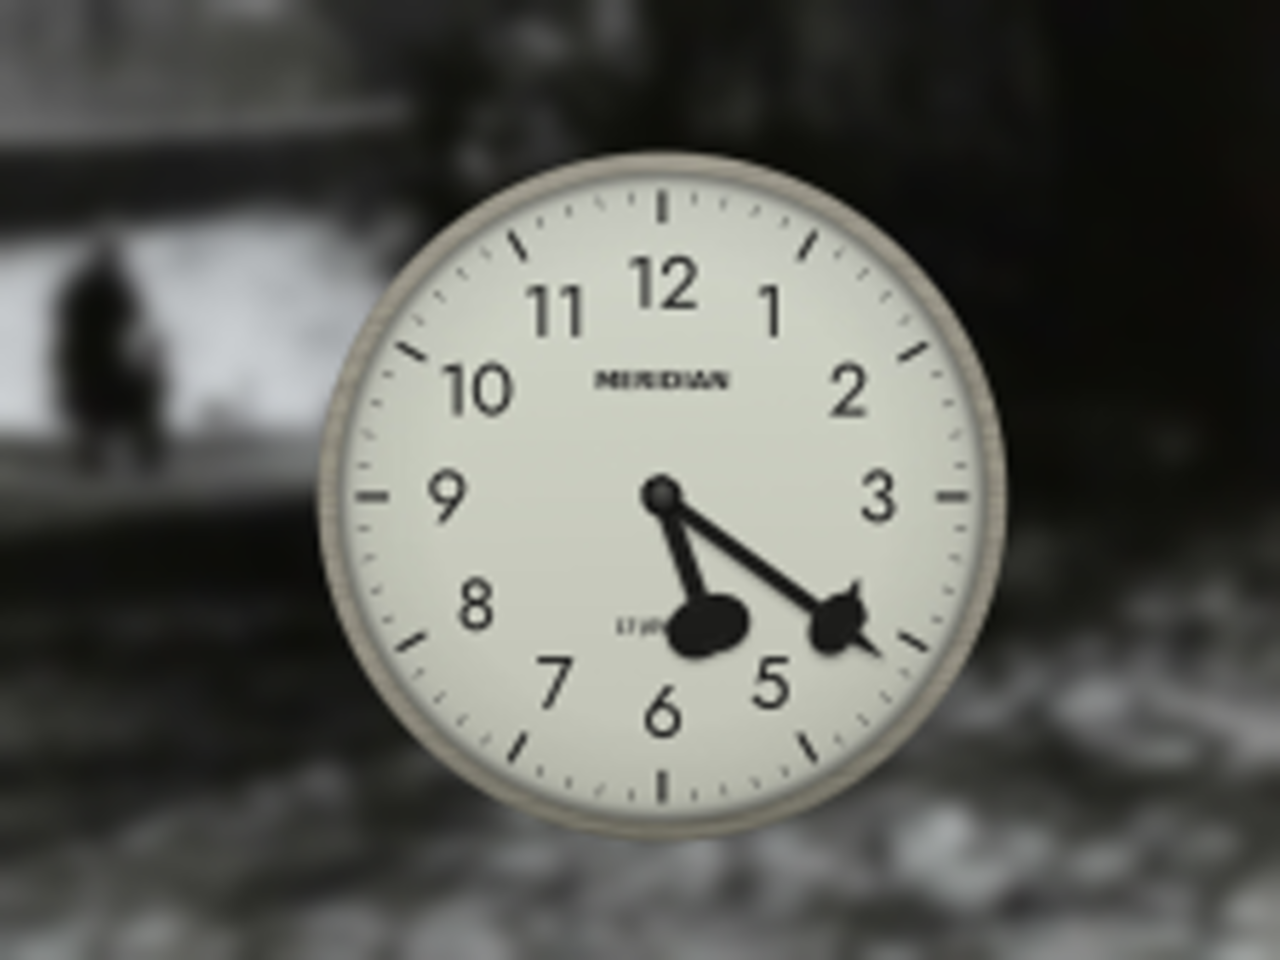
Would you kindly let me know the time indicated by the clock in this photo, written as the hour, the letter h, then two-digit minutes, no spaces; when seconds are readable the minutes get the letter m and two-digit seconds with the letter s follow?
5h21
